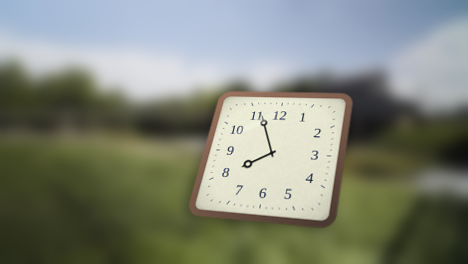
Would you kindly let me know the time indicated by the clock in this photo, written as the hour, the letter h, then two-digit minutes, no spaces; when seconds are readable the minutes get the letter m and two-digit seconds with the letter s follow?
7h56
